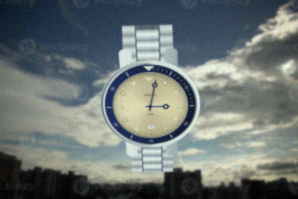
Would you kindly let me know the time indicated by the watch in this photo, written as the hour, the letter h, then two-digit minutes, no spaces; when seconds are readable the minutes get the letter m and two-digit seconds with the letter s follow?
3h02
